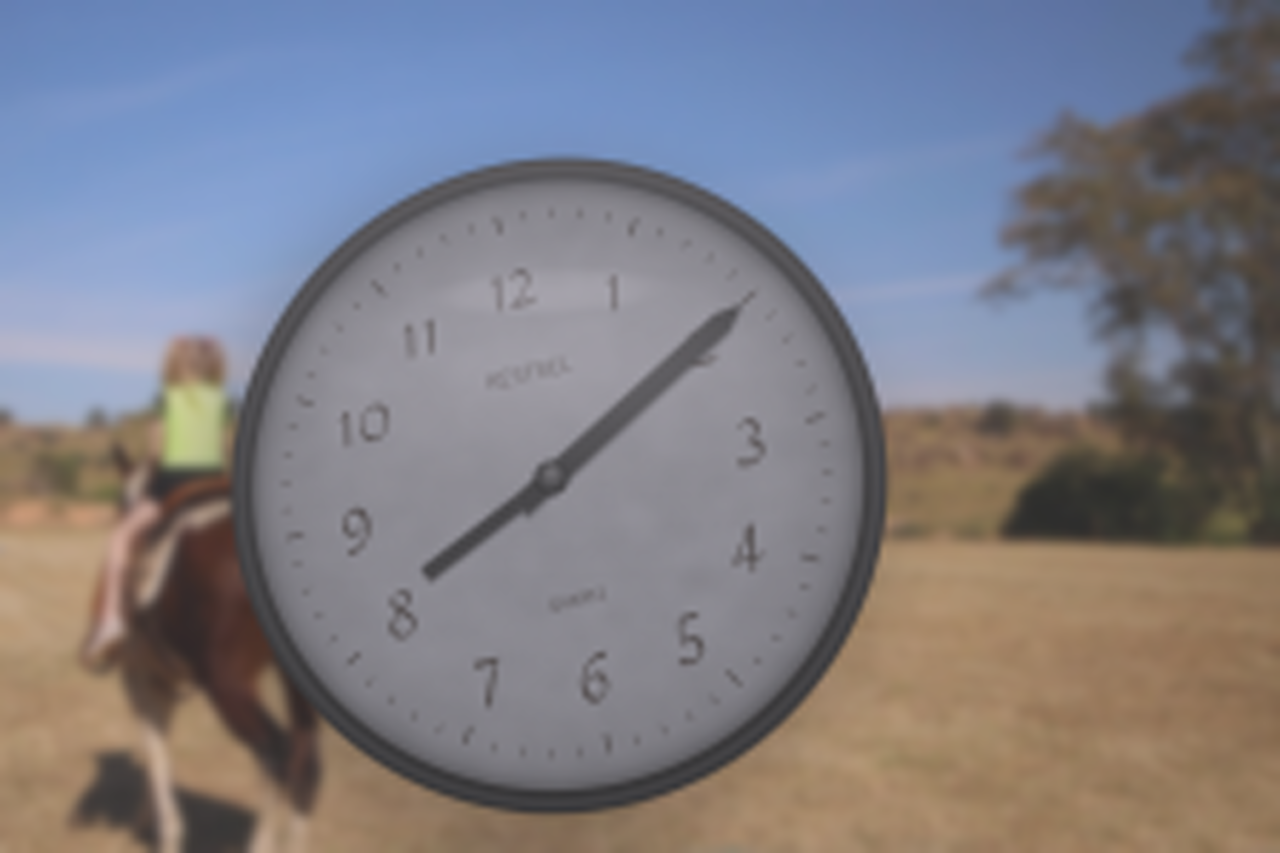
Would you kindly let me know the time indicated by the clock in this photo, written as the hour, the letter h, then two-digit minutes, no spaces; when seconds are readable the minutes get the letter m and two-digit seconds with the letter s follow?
8h10
